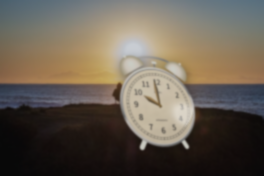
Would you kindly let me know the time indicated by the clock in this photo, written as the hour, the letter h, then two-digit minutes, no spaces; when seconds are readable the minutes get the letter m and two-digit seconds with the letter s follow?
9h59
